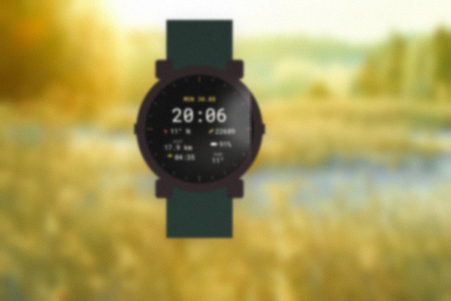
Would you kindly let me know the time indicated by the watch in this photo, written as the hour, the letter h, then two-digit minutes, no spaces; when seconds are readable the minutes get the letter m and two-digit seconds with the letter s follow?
20h06
